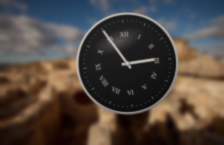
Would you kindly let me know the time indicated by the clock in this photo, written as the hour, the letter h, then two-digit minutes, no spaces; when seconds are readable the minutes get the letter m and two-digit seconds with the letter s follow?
2h55
